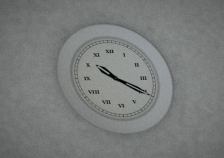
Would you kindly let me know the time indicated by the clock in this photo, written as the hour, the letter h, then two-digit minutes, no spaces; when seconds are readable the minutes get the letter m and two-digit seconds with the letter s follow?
10h20
